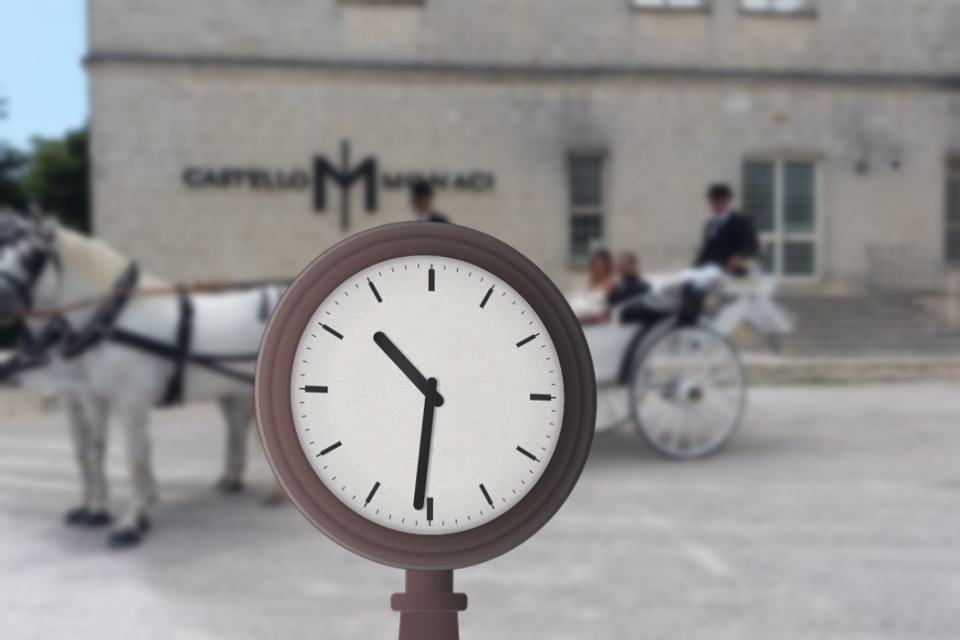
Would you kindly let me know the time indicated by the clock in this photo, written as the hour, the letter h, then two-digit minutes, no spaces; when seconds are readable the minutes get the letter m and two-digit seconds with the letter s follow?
10h31
